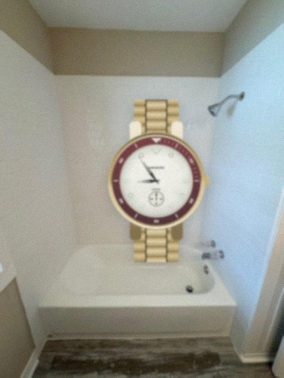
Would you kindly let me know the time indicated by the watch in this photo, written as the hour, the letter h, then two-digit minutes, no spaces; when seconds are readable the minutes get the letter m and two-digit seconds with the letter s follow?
8h54
